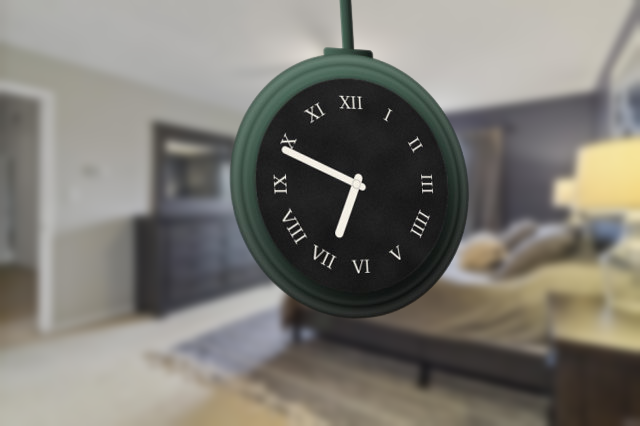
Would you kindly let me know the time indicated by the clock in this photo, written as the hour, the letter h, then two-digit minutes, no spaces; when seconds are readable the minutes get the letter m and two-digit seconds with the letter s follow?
6h49
